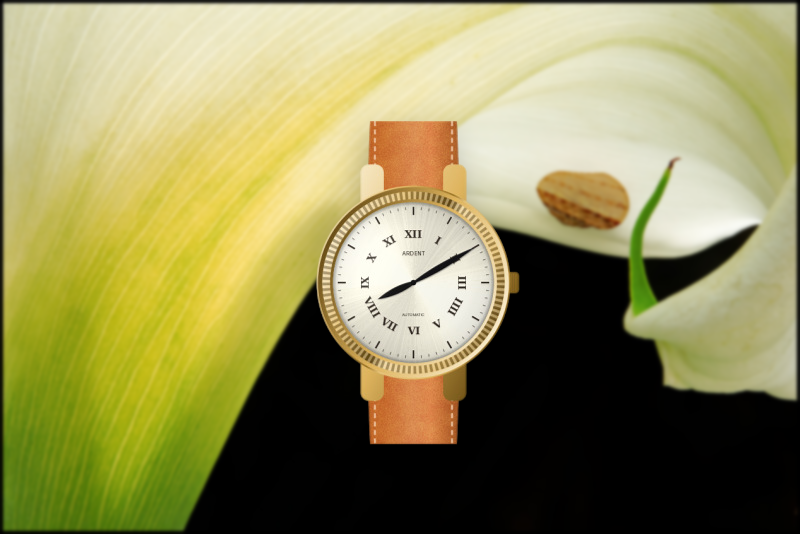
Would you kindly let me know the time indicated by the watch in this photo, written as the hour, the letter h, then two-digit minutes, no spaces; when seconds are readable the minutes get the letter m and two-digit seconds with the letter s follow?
8h10
